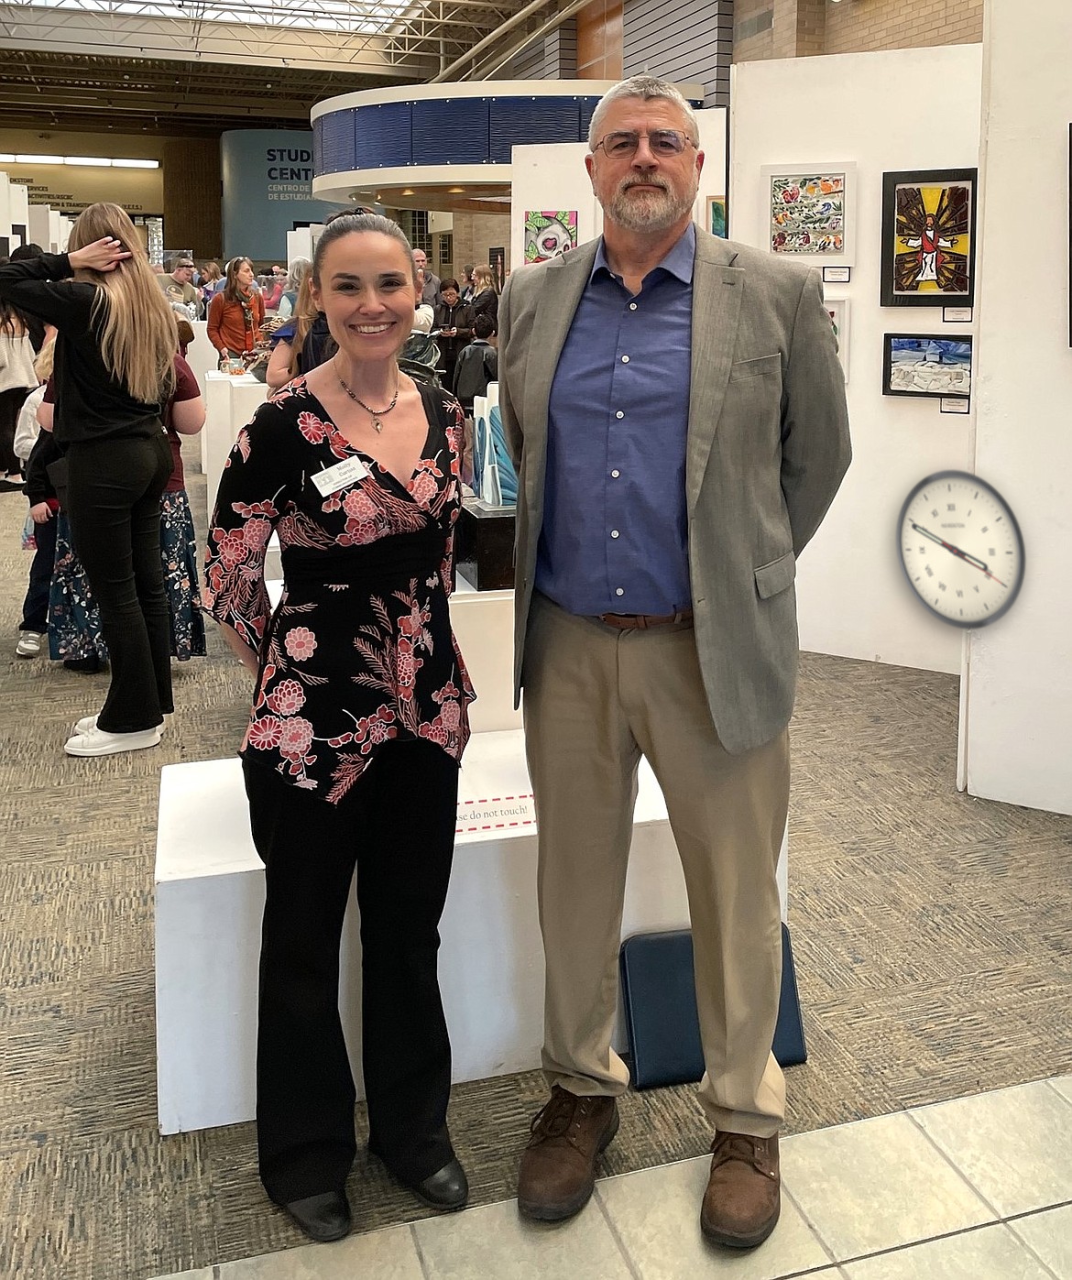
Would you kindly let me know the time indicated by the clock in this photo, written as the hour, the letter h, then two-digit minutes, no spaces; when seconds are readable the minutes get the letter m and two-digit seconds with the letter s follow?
3h49m20s
